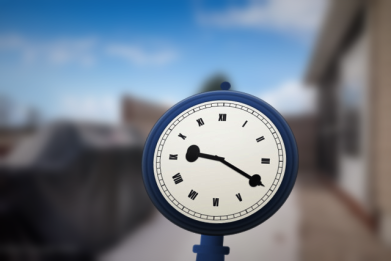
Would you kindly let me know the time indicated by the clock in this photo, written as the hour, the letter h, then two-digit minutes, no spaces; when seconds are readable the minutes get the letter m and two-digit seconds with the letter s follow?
9h20
